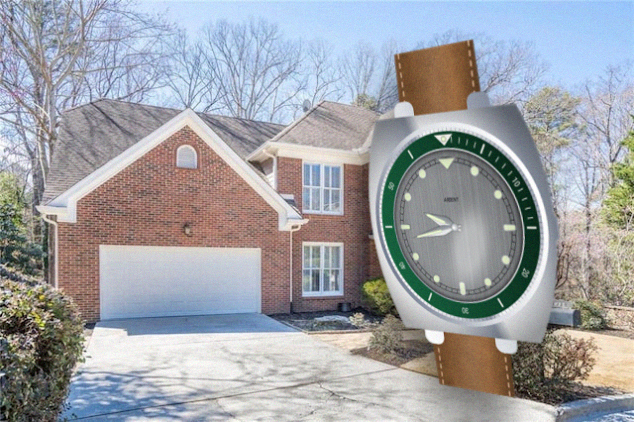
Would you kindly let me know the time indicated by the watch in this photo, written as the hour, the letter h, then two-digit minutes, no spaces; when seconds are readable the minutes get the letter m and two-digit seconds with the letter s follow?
9h43
